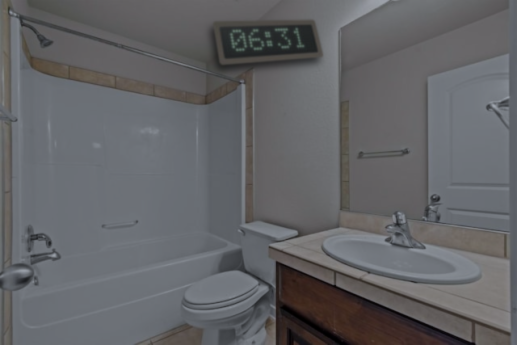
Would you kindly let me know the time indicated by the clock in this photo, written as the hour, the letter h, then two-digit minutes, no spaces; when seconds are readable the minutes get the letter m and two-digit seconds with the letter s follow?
6h31
